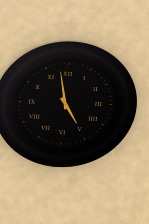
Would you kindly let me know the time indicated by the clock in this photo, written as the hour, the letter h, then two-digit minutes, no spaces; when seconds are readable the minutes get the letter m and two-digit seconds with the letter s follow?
4h58
